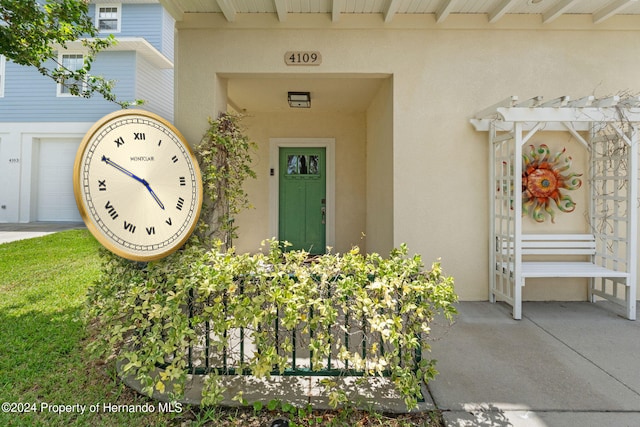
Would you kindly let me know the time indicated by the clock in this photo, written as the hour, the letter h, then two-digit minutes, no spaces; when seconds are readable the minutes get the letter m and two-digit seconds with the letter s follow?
4h50
